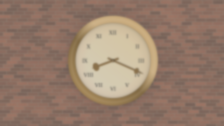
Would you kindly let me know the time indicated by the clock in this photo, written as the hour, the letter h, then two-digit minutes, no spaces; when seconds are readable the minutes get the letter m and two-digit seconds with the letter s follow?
8h19
